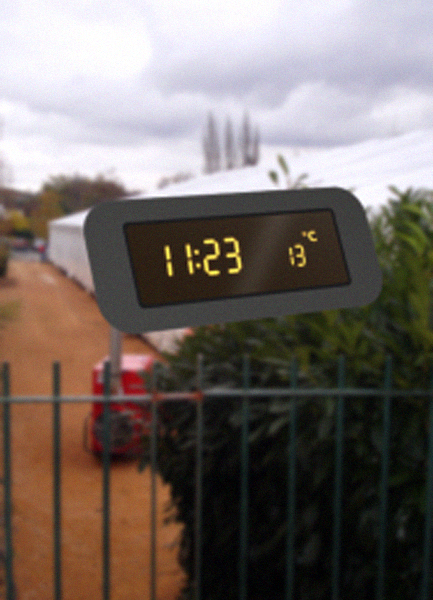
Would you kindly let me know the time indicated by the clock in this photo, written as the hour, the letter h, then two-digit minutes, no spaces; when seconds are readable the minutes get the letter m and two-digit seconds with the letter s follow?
11h23
